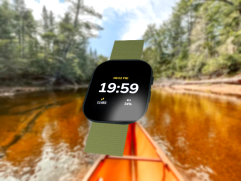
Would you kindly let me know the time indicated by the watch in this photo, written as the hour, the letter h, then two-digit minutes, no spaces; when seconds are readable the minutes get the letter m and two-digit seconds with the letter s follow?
19h59
